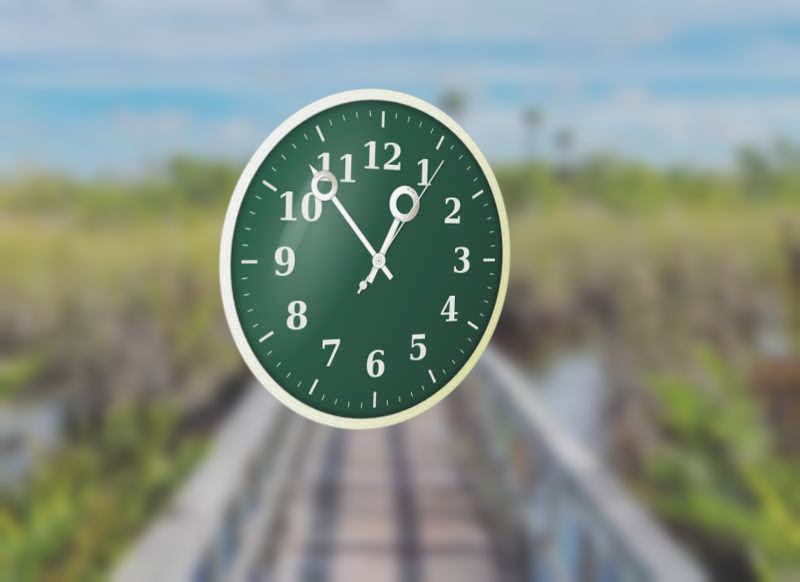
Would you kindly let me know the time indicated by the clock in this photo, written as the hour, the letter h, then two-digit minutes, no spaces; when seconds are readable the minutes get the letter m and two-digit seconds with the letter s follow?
12h53m06s
